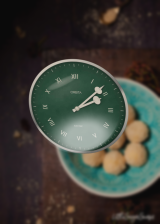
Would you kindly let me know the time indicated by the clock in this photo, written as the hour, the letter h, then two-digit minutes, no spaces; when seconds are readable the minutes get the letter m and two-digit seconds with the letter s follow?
2h08
